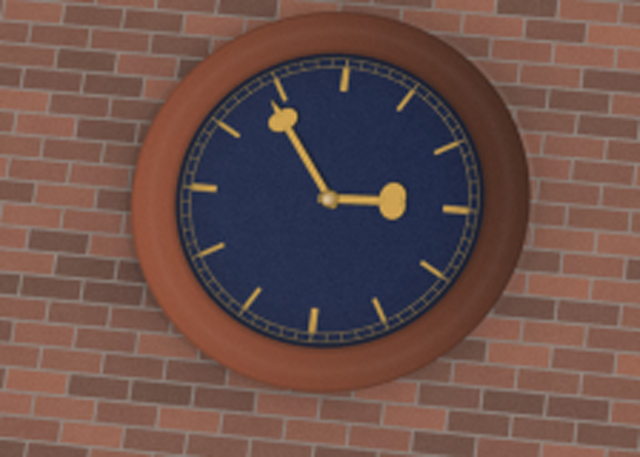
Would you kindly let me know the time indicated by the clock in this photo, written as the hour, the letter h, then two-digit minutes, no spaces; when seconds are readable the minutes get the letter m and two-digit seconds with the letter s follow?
2h54
